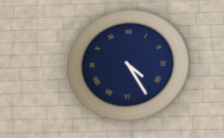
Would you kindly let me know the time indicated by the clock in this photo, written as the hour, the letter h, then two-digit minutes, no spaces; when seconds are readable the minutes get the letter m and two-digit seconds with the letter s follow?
4h25
